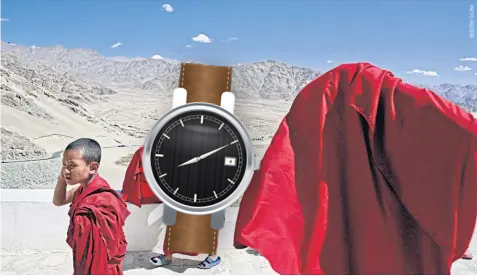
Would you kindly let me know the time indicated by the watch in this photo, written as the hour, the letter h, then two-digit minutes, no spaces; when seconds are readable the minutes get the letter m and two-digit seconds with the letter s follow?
8h10
